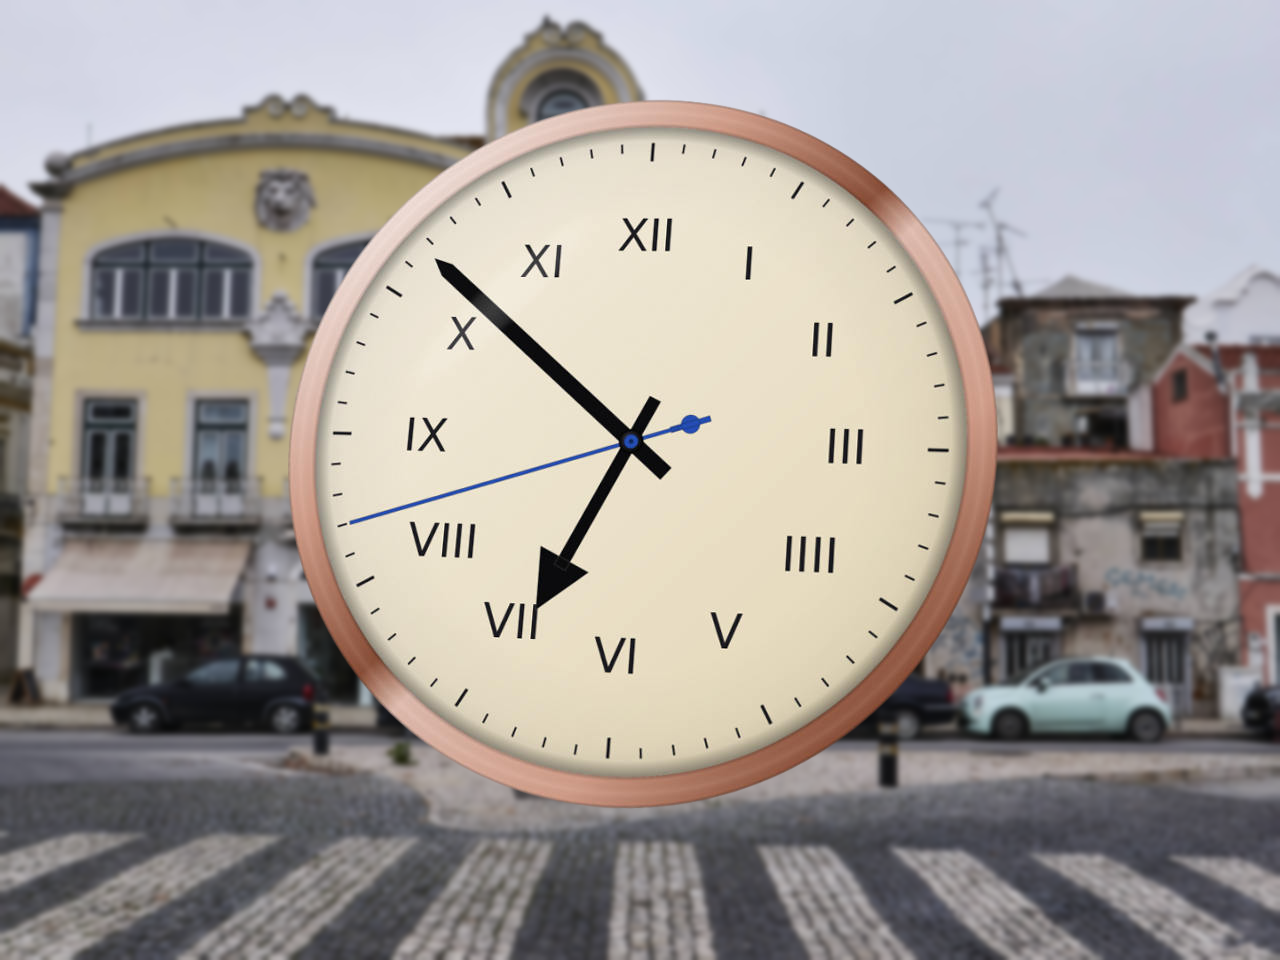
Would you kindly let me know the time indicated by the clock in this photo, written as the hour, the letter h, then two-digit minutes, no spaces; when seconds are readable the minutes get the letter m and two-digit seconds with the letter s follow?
6h51m42s
